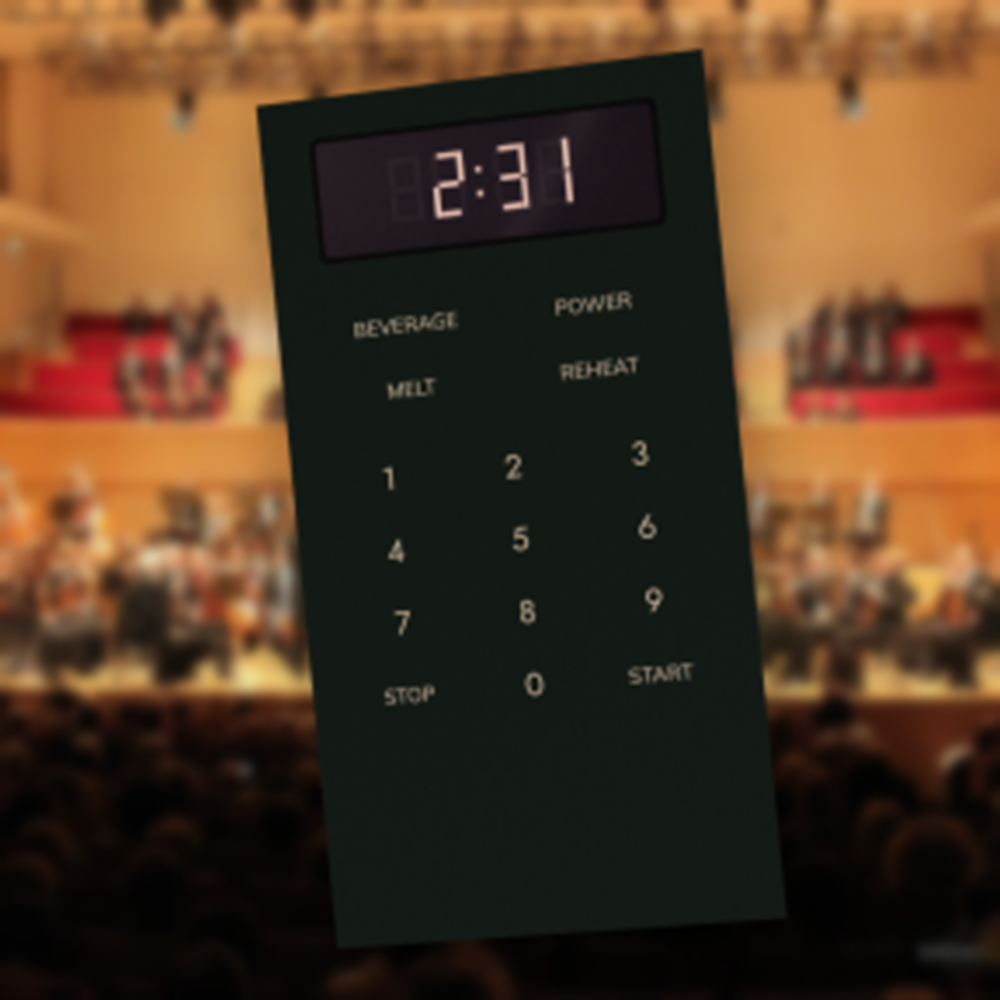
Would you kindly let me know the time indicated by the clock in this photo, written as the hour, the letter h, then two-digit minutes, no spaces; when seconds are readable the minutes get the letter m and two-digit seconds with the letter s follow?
2h31
